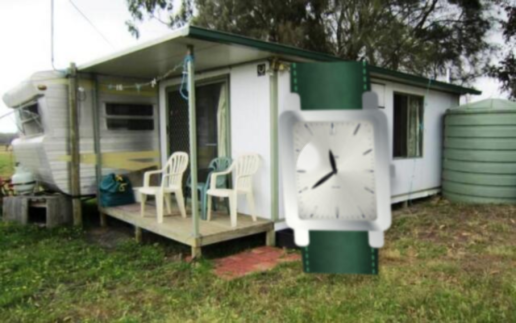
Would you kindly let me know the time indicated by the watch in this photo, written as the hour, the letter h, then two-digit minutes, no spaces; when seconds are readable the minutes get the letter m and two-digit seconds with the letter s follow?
11h39
